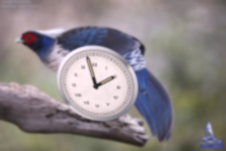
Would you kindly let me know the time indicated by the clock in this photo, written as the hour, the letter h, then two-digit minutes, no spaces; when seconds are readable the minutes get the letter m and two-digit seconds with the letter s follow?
1h58
